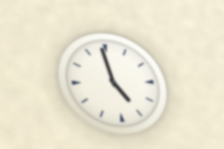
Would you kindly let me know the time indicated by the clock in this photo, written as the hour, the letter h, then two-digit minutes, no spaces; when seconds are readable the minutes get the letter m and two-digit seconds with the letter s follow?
4h59
